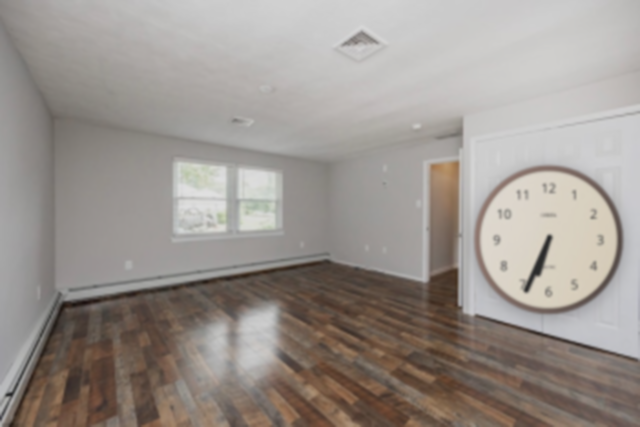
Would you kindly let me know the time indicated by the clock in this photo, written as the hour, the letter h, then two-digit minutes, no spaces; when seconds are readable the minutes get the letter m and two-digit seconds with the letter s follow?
6h34
